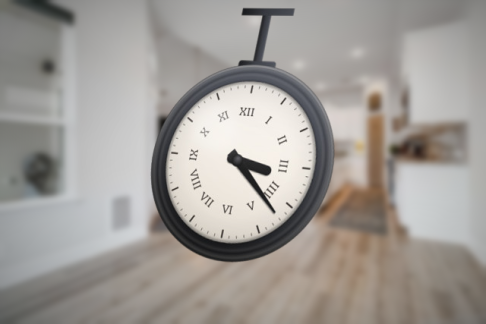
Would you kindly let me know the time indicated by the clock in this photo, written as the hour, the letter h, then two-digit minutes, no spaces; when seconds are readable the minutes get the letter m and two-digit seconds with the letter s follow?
3h22
